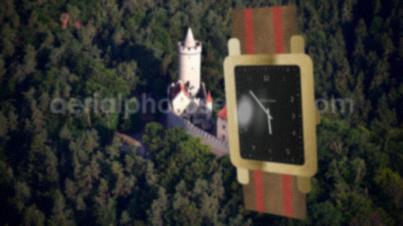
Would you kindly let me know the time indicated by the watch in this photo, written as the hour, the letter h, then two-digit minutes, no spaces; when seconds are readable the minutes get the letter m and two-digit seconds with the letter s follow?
5h53
